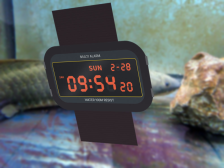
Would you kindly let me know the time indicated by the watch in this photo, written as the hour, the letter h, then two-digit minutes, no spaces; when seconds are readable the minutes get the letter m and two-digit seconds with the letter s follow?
9h54m20s
